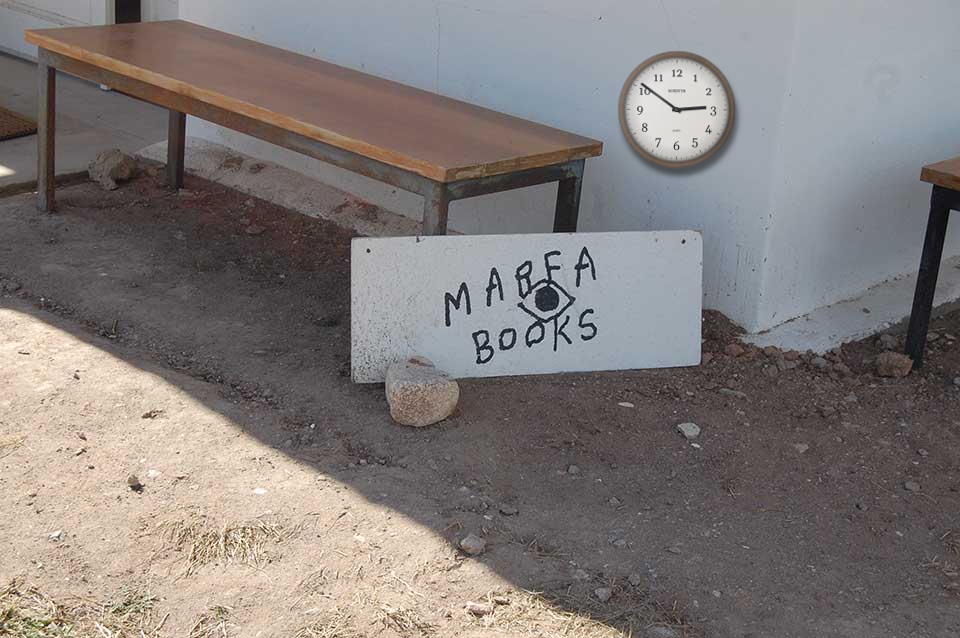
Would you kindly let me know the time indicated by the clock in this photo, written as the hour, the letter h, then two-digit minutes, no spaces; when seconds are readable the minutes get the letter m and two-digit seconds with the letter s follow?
2h51
